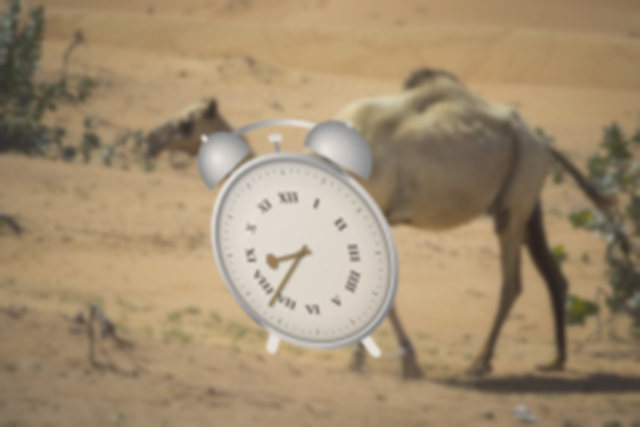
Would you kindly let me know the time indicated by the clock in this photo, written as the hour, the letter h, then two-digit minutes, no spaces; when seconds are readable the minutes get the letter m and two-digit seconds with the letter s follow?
8h37
